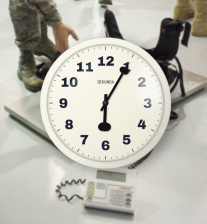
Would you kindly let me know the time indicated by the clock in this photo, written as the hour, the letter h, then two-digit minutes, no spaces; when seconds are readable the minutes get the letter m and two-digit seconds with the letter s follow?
6h05
